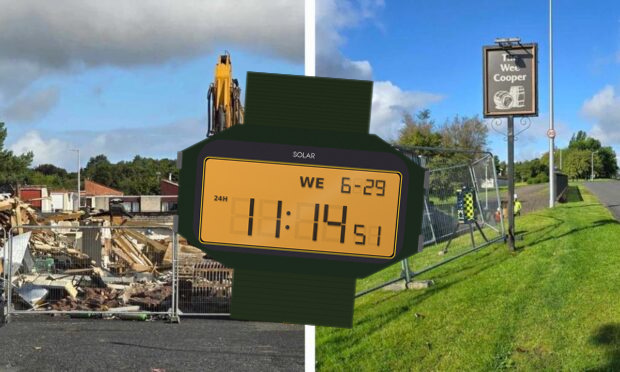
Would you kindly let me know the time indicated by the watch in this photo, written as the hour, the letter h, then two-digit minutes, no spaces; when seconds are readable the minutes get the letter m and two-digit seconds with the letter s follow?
11h14m51s
